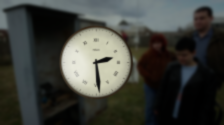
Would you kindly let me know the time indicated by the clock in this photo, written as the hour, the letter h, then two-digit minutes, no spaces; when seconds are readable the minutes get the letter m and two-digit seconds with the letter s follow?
2h29
